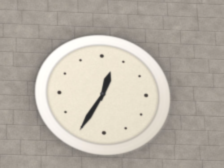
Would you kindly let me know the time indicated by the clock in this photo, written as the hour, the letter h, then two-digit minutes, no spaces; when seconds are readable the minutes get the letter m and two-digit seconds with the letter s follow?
12h35
